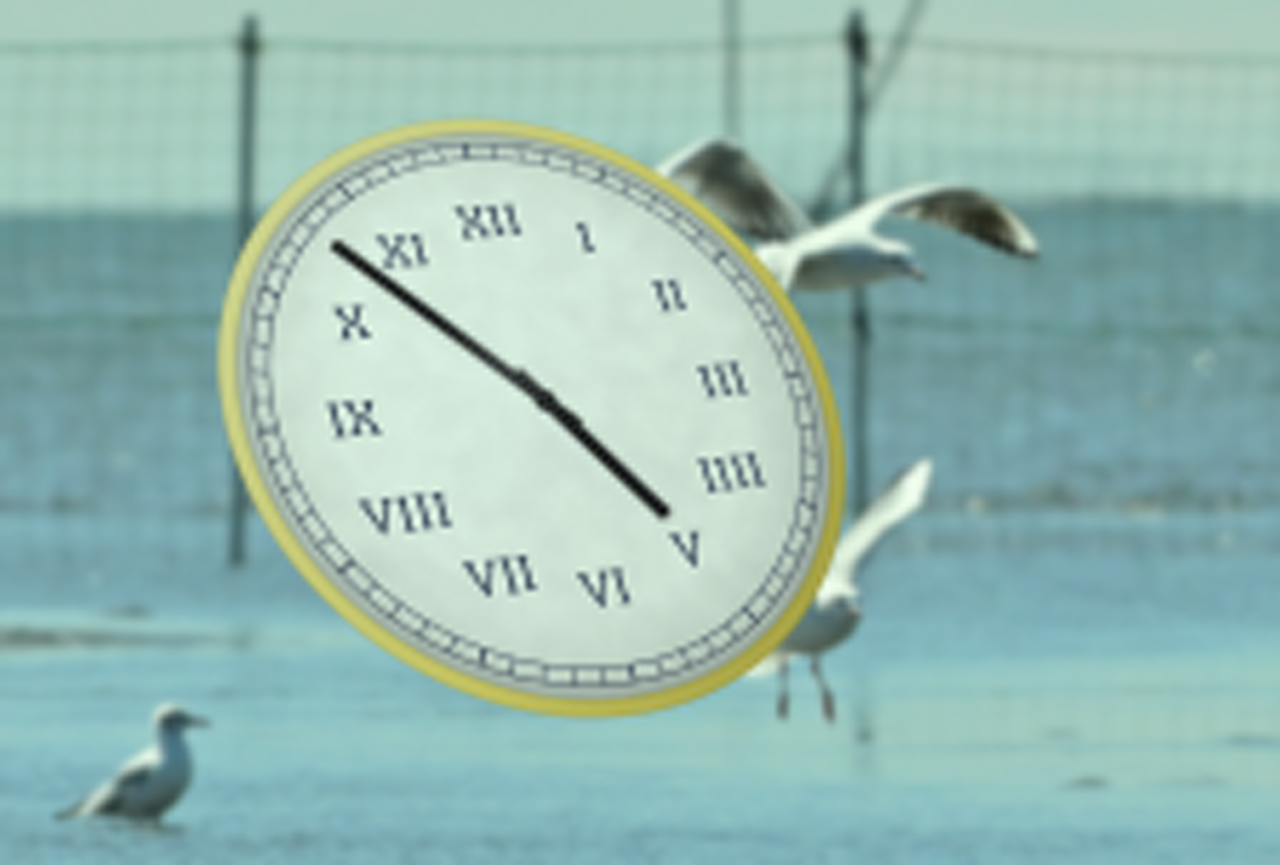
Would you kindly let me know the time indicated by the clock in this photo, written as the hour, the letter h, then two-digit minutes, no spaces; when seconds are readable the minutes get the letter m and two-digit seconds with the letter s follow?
4h53
